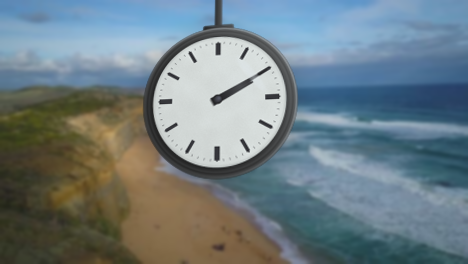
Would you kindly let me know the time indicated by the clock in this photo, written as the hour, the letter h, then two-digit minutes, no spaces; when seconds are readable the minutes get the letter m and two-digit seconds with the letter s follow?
2h10
